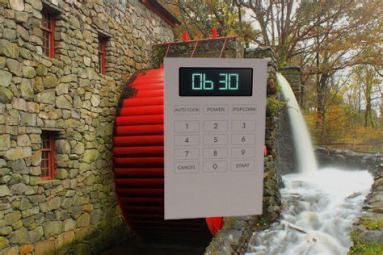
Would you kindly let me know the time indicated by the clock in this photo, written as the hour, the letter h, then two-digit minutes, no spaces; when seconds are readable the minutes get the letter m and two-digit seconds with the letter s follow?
6h30
